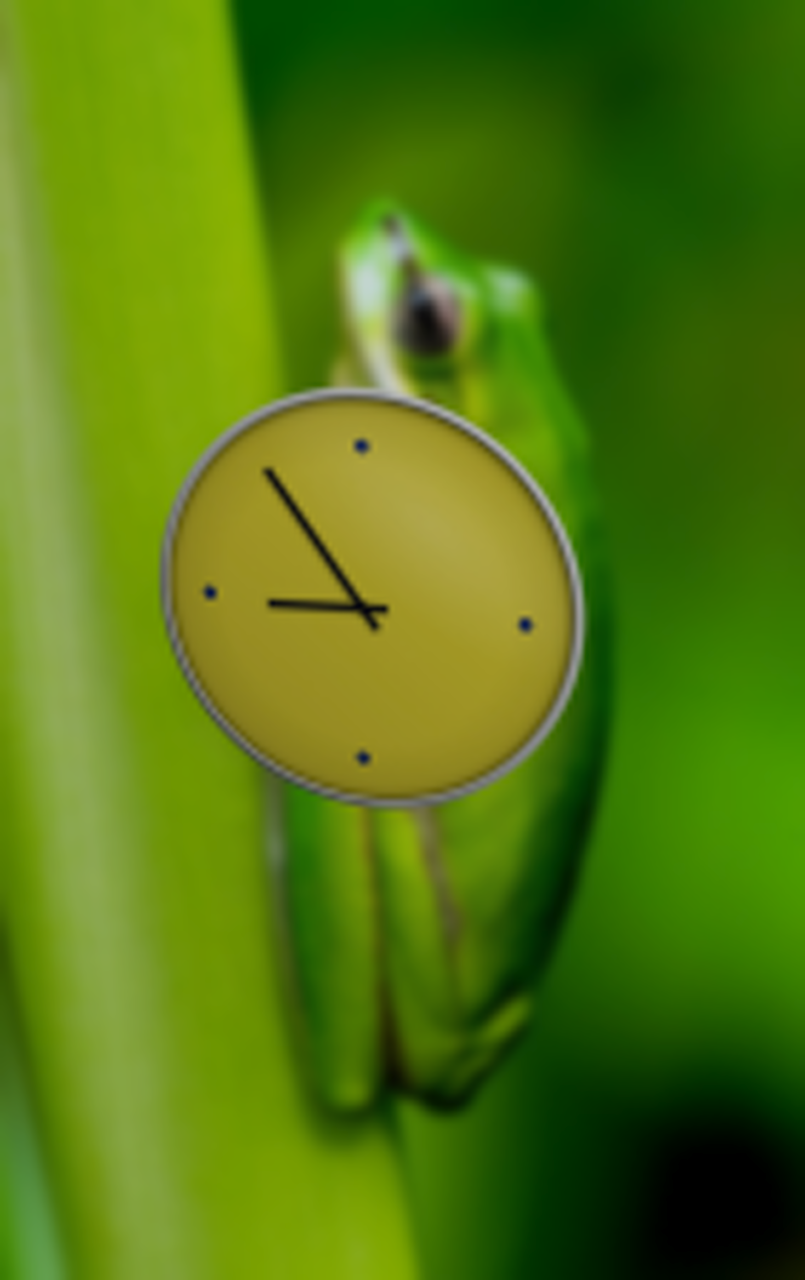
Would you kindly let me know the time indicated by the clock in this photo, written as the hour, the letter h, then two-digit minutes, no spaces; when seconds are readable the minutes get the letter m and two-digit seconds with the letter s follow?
8h54
